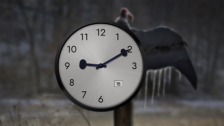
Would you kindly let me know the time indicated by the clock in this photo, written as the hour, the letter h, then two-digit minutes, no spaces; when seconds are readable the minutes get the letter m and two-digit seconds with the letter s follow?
9h10
